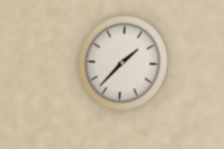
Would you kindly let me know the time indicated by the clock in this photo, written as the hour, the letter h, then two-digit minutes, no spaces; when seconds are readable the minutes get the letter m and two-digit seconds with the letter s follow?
1h37
